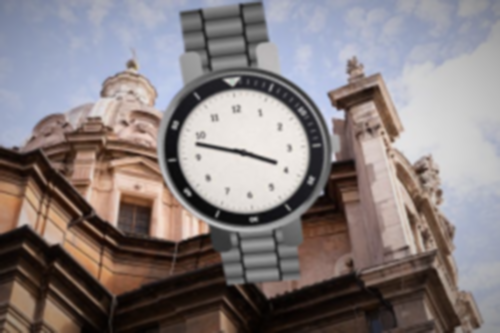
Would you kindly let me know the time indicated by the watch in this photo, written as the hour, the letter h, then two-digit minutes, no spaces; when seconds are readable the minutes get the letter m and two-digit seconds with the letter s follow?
3h48
